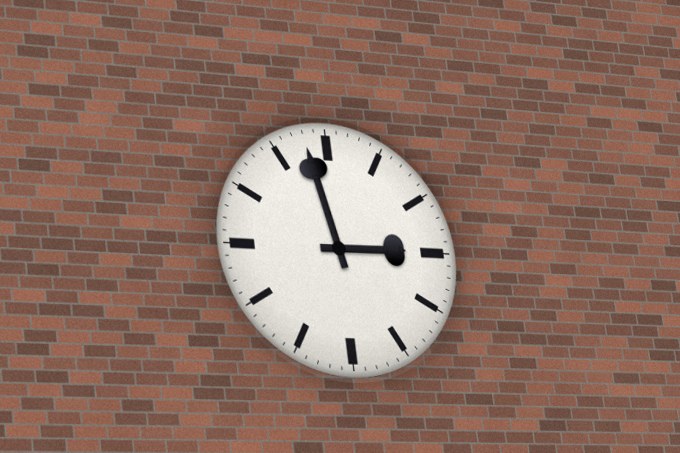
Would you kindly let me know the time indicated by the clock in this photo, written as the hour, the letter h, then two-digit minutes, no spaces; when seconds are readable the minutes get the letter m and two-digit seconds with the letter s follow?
2h58
